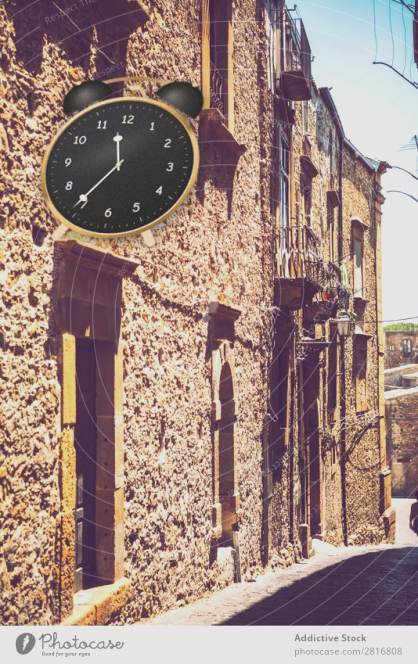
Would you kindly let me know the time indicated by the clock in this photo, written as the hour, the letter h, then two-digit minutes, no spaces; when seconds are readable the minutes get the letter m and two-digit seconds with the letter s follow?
11h36
